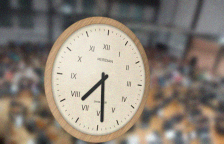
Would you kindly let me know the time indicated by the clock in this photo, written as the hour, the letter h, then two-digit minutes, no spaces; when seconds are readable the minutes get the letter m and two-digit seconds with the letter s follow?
7h29
